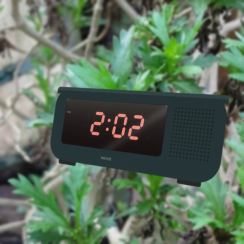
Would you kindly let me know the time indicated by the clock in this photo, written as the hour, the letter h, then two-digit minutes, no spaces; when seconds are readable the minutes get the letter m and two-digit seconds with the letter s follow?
2h02
